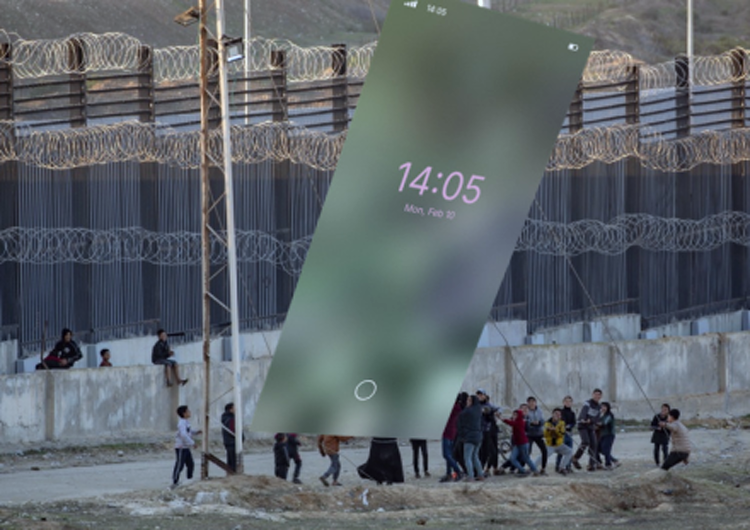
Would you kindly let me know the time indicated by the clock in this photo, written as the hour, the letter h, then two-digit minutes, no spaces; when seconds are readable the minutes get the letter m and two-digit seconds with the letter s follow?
14h05
